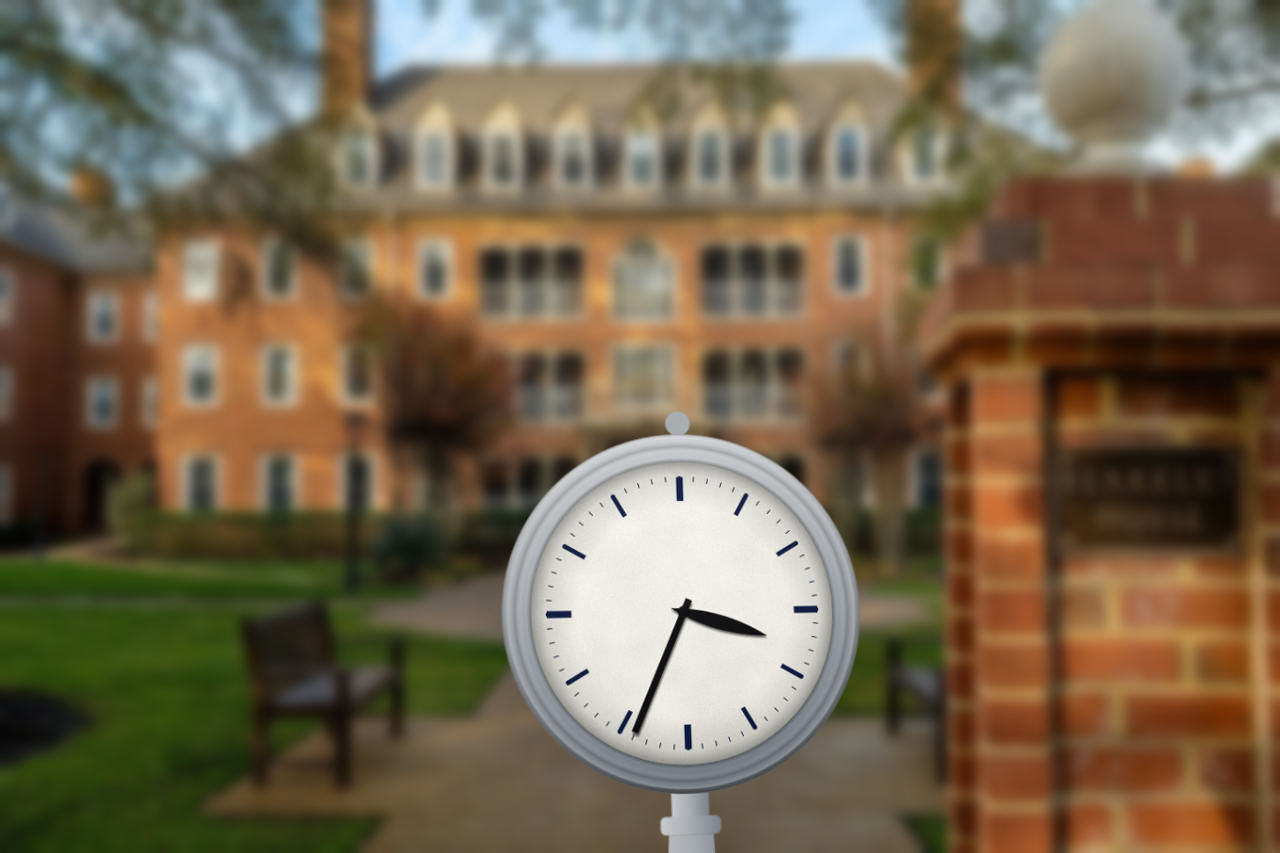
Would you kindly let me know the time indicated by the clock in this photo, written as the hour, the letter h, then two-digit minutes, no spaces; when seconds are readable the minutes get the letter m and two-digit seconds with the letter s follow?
3h34
